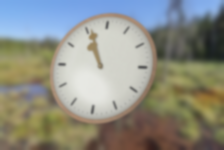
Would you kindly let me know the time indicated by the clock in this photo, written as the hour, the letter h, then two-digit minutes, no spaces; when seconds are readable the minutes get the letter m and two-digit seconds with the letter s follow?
10h56
